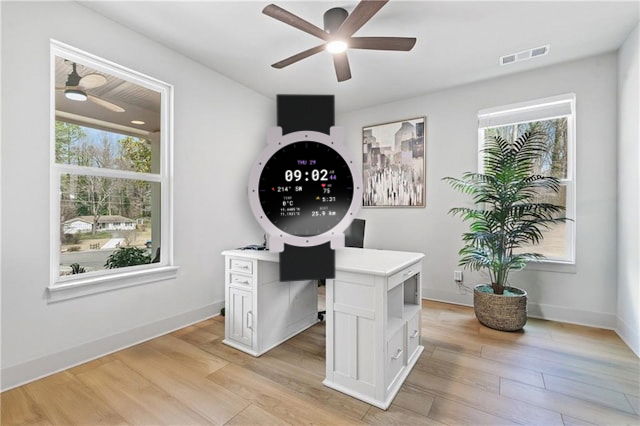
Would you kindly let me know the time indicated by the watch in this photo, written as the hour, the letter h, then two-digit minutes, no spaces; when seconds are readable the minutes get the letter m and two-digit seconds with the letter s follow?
9h02
